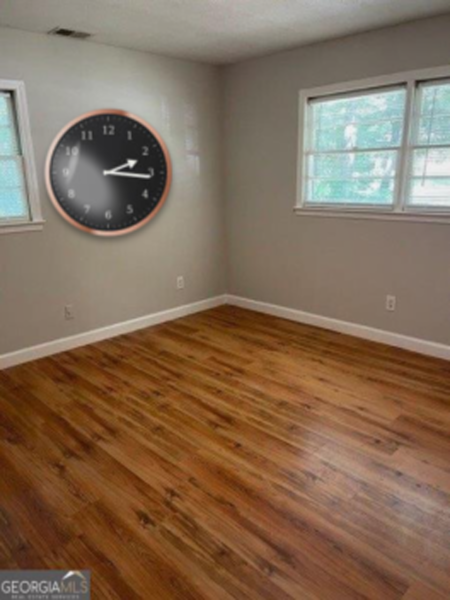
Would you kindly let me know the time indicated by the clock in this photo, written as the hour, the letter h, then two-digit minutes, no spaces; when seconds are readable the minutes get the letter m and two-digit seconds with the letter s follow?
2h16
